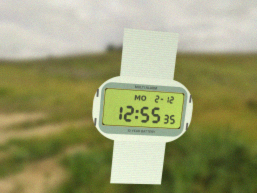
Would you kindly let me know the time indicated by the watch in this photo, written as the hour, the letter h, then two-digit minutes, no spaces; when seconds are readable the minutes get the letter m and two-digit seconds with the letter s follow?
12h55m35s
